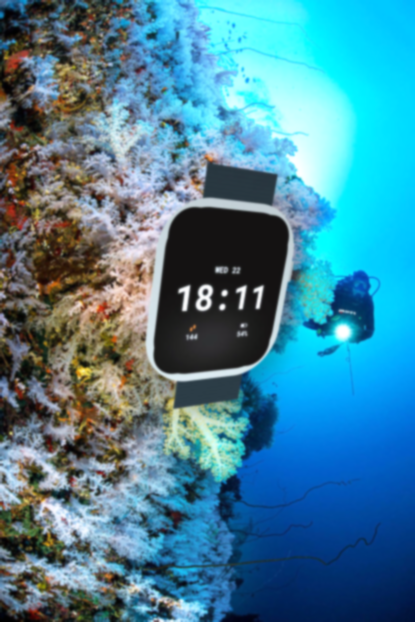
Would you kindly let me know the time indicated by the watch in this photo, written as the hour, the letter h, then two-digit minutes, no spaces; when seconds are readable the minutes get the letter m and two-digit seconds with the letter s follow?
18h11
